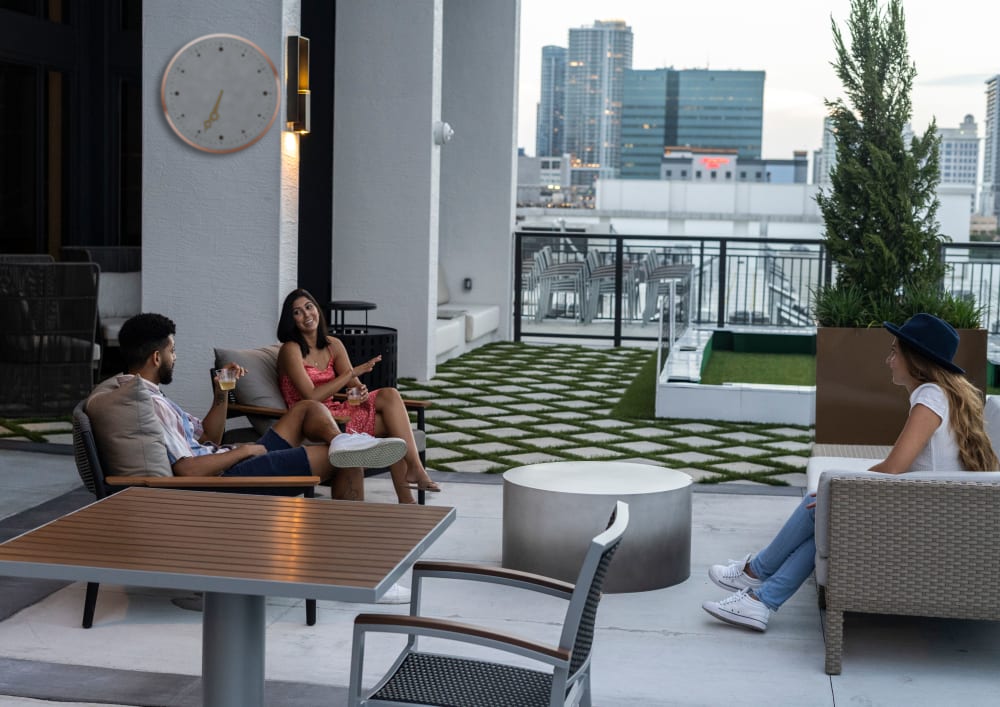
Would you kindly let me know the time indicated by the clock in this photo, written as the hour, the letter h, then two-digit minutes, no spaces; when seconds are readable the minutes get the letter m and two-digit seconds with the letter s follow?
6h34
